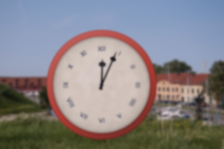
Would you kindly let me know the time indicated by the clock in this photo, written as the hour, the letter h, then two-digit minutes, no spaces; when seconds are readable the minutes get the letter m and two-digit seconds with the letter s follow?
12h04
